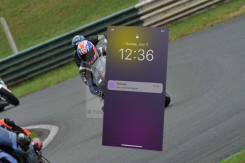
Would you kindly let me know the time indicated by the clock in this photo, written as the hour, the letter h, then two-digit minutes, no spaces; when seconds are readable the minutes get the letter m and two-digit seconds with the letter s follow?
12h36
